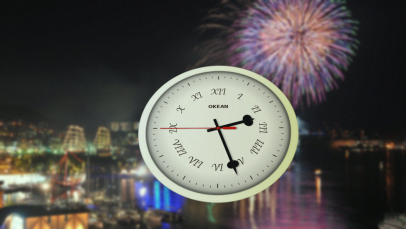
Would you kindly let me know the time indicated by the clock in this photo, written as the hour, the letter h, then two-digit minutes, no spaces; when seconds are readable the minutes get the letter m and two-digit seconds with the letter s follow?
2h26m45s
